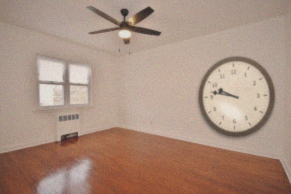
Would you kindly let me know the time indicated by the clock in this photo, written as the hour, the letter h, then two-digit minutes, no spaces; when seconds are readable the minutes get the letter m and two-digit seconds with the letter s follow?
9h47
